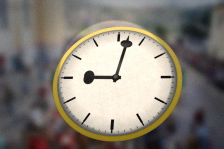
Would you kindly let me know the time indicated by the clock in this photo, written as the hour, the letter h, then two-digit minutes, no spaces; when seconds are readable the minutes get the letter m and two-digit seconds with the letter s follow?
9h02
